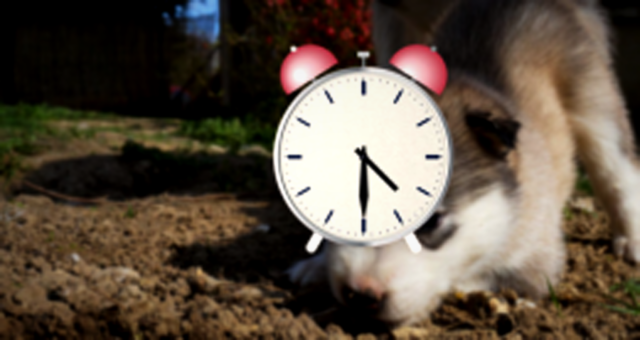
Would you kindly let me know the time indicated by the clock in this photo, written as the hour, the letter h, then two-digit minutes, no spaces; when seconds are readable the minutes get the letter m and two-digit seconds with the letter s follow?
4h30
